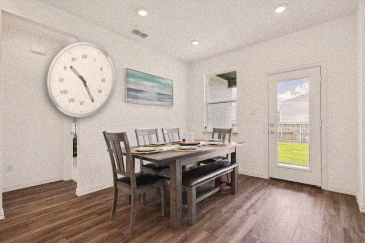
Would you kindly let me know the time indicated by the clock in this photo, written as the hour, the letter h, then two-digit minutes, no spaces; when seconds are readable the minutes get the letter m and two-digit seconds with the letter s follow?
10h25
